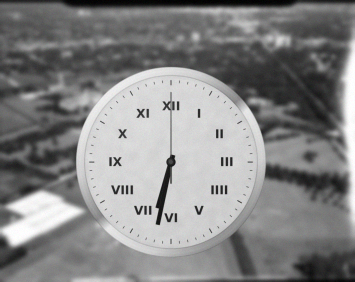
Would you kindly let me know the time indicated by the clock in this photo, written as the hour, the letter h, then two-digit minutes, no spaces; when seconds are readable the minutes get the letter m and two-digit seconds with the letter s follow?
6h32m00s
